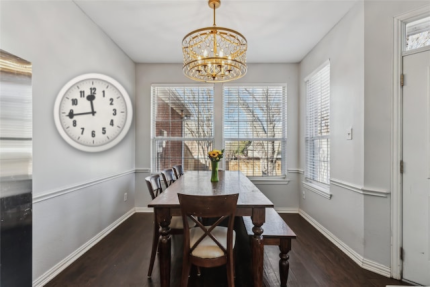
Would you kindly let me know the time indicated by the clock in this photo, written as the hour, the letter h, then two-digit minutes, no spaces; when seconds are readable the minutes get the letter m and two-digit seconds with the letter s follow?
11h44
